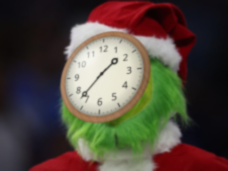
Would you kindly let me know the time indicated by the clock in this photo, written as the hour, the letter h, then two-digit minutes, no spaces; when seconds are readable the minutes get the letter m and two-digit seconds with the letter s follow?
1h37
